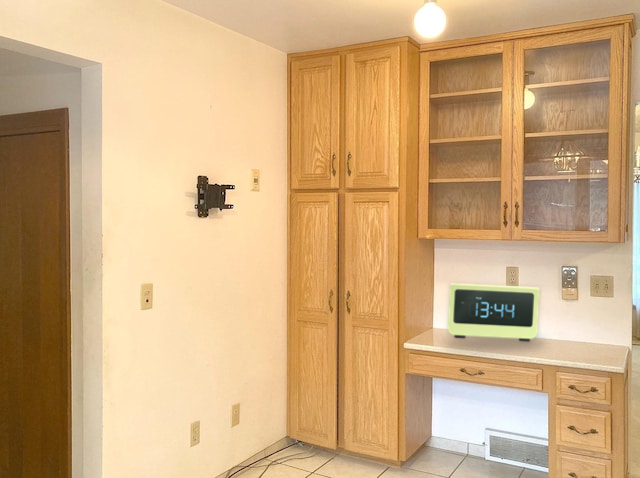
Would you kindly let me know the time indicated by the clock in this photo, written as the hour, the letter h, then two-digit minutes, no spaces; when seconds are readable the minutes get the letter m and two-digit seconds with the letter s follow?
13h44
